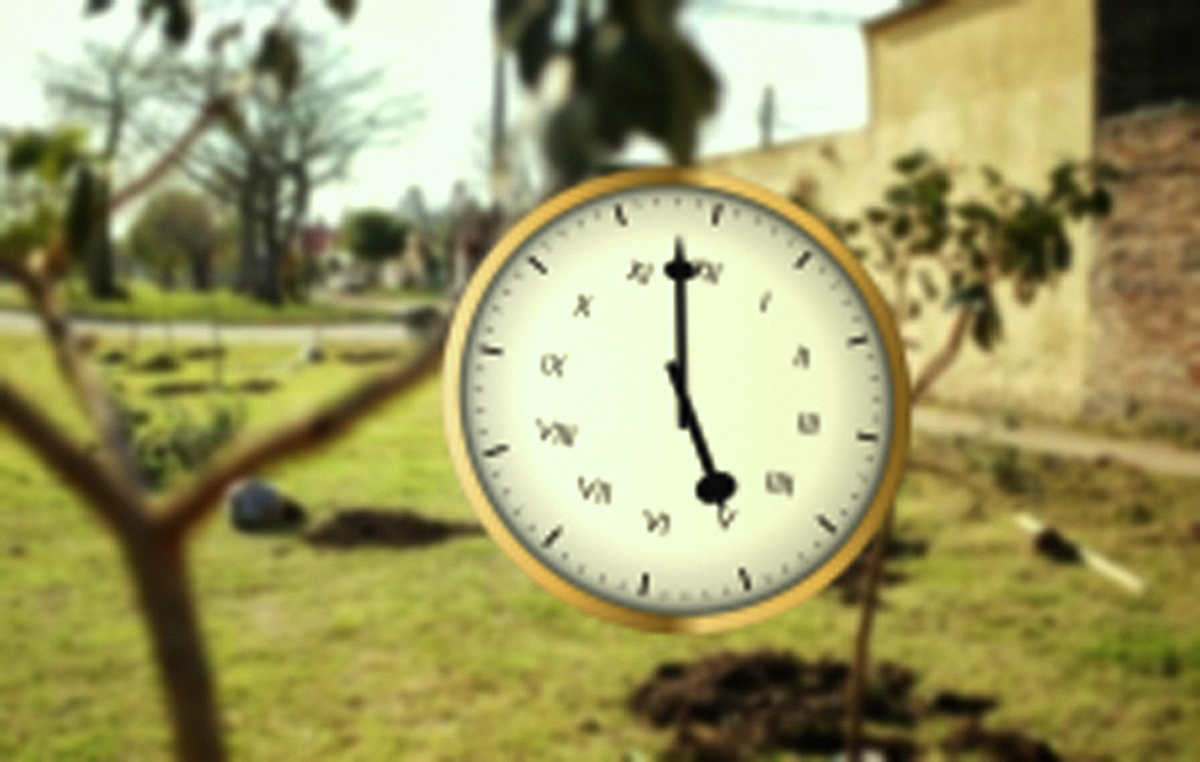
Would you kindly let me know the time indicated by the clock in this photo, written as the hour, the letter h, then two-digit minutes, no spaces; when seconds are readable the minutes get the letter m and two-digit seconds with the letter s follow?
4h58
